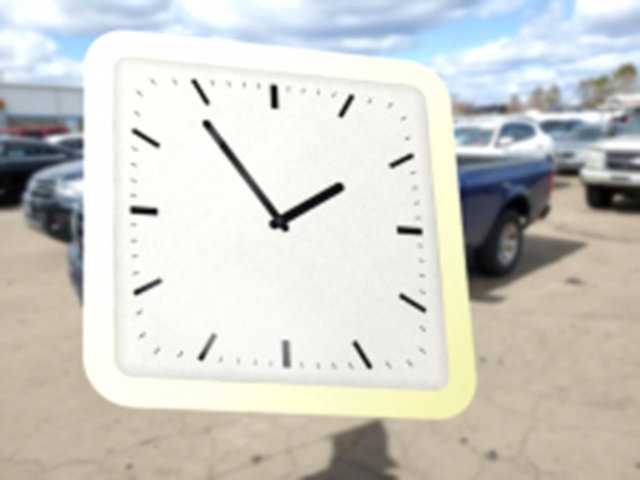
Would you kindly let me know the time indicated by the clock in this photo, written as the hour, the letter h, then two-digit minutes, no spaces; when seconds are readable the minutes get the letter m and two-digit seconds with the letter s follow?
1h54
